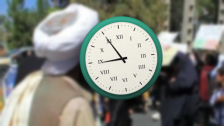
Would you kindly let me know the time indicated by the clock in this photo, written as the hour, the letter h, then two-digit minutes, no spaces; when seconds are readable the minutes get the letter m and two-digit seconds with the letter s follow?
8h55
